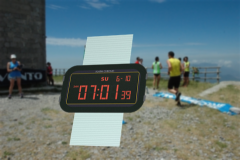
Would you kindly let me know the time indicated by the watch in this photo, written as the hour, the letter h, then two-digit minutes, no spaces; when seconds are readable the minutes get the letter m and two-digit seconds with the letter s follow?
7h01m39s
